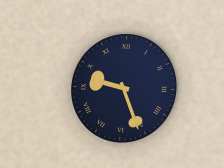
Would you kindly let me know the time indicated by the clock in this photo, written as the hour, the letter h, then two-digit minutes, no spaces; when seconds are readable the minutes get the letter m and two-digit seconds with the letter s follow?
9h26
